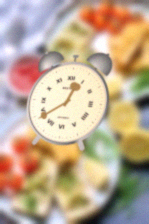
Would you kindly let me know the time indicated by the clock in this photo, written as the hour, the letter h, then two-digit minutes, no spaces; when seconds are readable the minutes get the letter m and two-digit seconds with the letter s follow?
12h39
